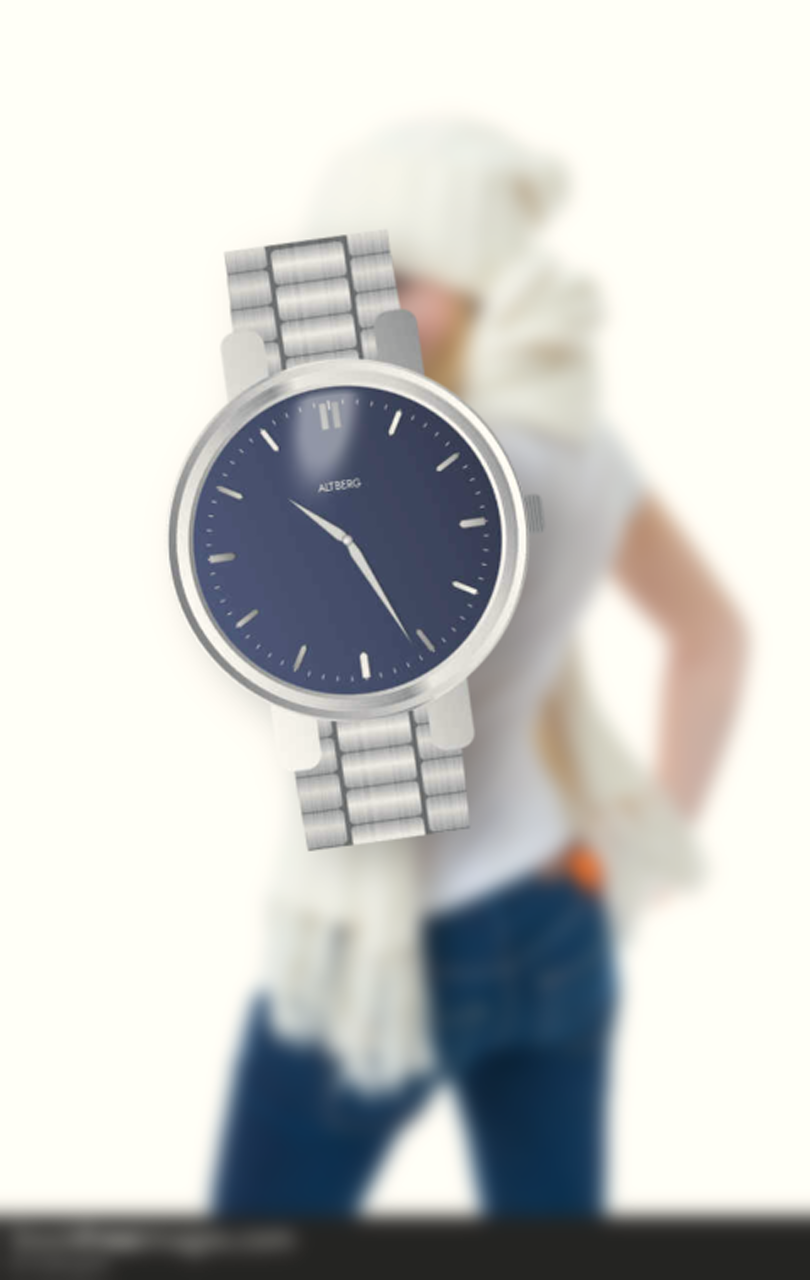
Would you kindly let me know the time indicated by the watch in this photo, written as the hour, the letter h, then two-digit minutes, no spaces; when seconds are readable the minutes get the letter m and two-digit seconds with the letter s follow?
10h26
